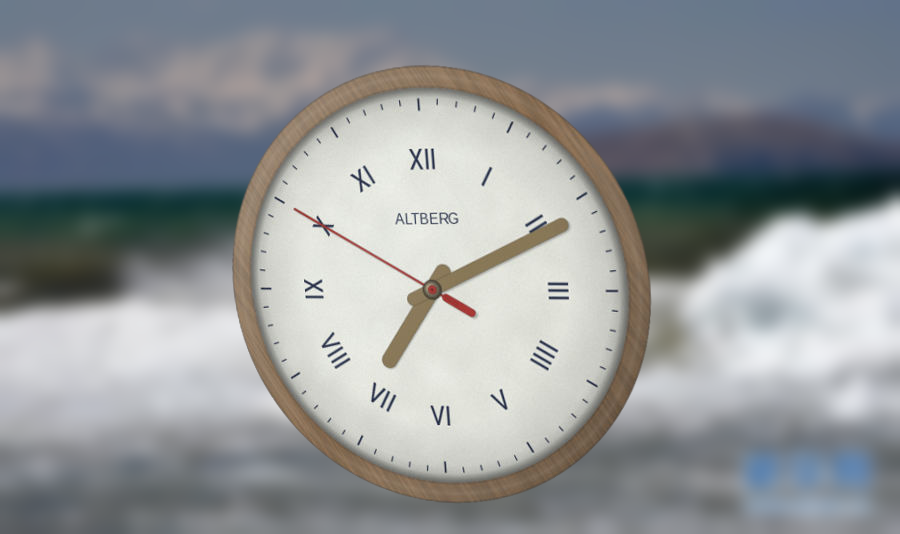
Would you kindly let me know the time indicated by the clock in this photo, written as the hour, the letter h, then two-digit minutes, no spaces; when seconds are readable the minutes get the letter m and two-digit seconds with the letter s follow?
7h10m50s
